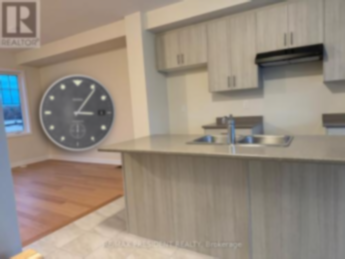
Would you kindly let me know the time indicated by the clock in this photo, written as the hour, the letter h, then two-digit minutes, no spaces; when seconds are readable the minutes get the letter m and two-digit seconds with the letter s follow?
3h06
